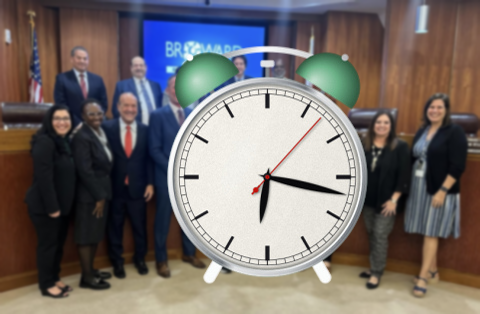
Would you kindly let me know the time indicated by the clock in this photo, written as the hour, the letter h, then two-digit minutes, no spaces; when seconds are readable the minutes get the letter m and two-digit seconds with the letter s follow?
6h17m07s
